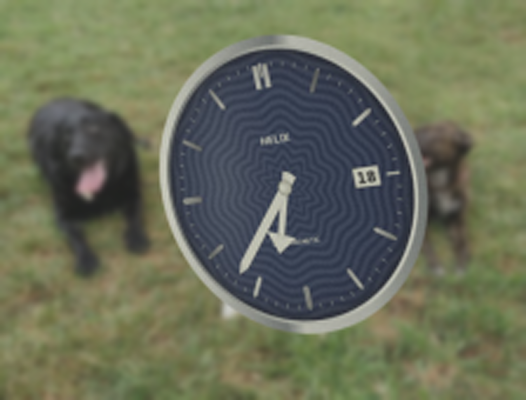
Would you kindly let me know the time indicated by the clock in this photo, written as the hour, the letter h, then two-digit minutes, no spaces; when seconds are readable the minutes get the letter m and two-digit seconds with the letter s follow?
6h37
